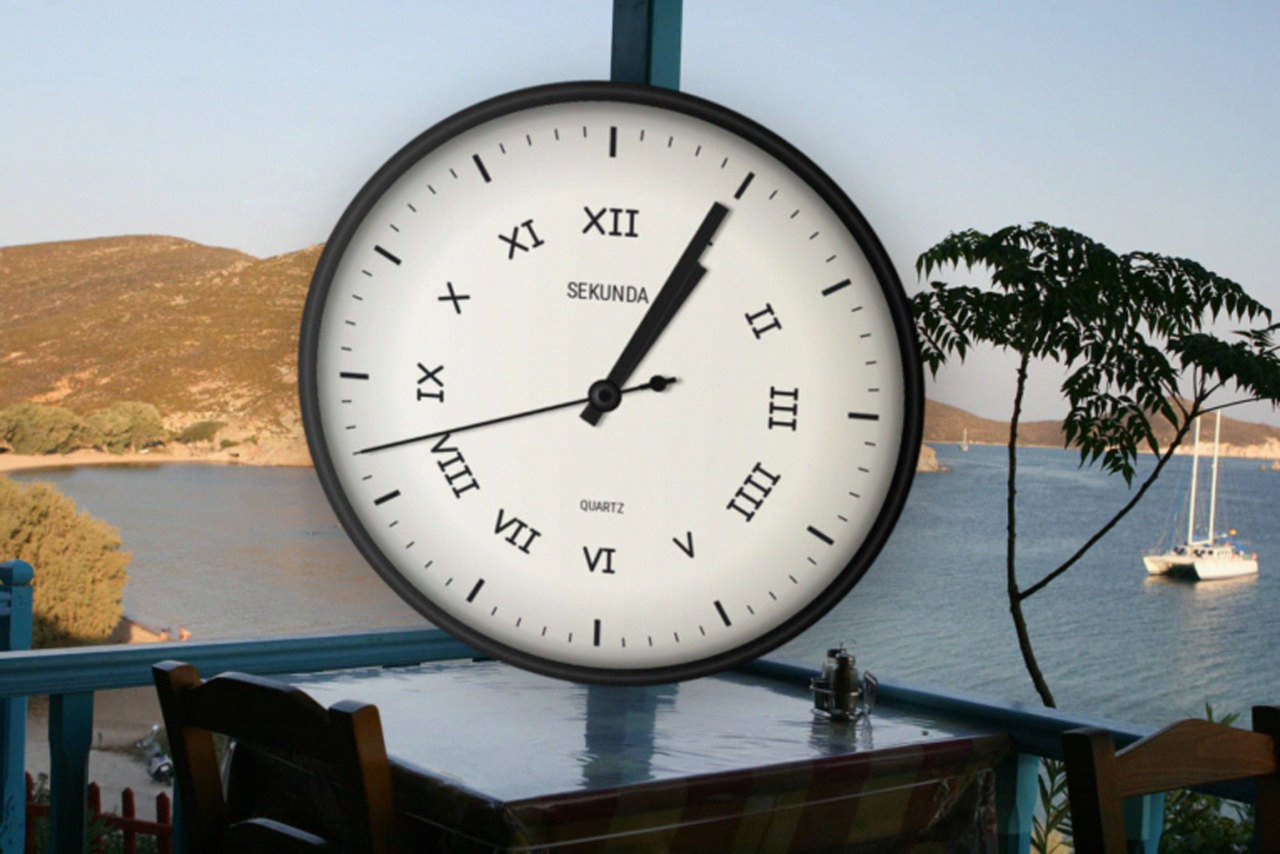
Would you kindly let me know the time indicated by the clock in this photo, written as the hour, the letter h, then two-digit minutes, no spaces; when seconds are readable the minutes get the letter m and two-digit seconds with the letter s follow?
1h04m42s
